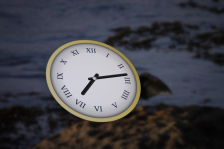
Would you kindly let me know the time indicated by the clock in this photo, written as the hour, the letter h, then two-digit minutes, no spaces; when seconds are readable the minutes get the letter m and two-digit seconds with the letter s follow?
7h13
